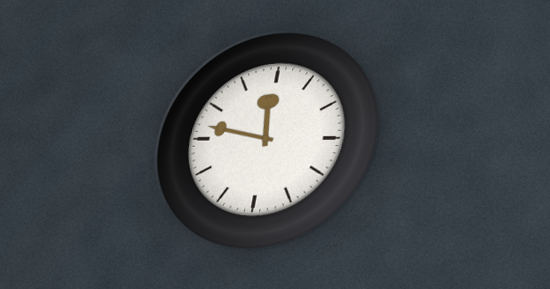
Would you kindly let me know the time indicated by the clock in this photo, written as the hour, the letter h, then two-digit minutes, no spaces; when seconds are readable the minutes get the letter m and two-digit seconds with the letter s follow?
11h47
